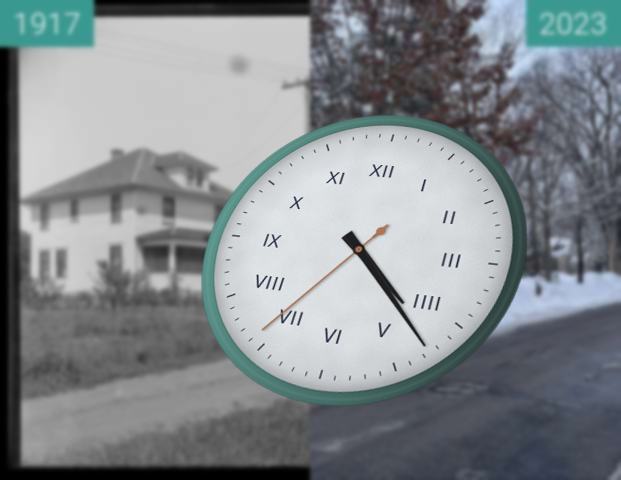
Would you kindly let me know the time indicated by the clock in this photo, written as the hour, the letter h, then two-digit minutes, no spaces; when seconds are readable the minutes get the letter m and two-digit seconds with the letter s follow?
4h22m36s
